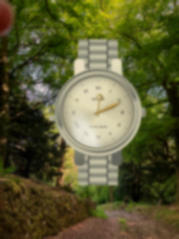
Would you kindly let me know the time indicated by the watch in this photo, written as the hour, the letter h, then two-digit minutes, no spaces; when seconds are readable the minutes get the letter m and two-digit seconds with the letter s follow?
12h11
